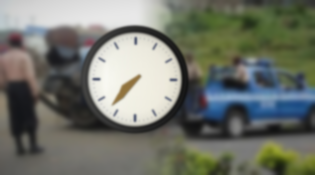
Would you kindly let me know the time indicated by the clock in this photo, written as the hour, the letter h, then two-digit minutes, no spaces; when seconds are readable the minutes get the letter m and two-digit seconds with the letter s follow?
7h37
